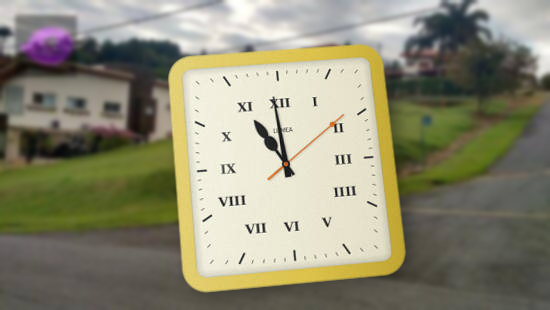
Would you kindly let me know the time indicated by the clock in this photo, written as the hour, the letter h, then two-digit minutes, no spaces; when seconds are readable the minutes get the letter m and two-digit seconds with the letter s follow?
10h59m09s
